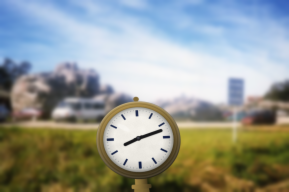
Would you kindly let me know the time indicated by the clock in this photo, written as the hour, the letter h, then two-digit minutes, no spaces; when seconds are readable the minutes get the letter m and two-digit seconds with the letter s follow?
8h12
